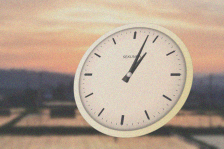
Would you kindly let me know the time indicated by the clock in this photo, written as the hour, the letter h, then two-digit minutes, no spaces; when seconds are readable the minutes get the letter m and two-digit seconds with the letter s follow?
1h03
